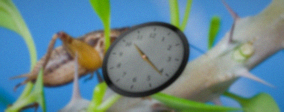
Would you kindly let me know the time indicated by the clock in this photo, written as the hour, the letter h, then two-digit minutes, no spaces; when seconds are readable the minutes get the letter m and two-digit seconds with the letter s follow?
10h21
